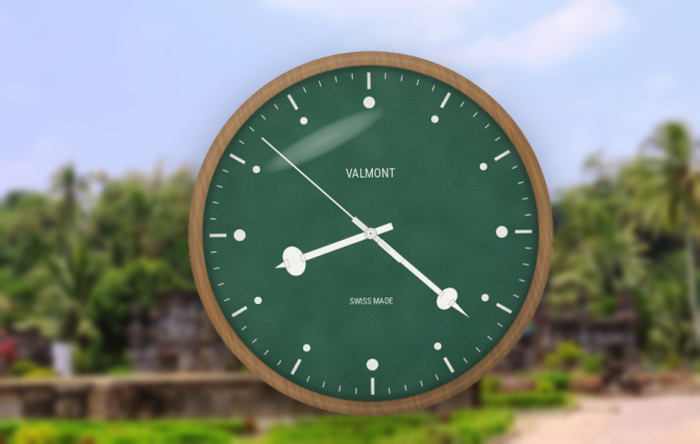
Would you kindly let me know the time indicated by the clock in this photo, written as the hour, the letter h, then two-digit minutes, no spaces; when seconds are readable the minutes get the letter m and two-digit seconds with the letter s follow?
8h21m52s
